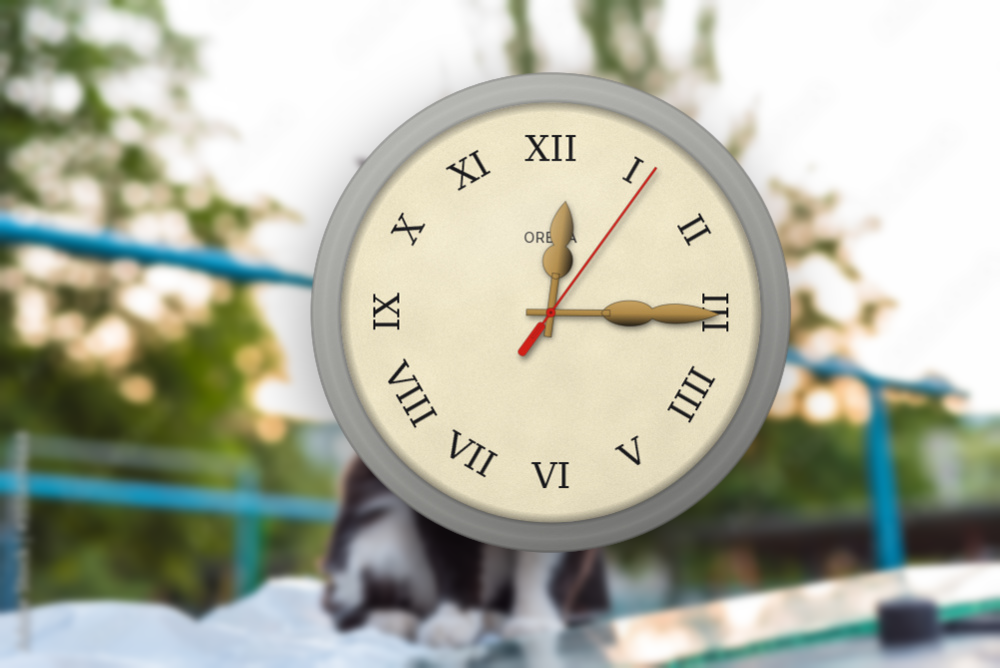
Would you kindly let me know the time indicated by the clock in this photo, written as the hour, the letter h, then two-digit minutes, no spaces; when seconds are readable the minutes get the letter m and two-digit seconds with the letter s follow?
12h15m06s
